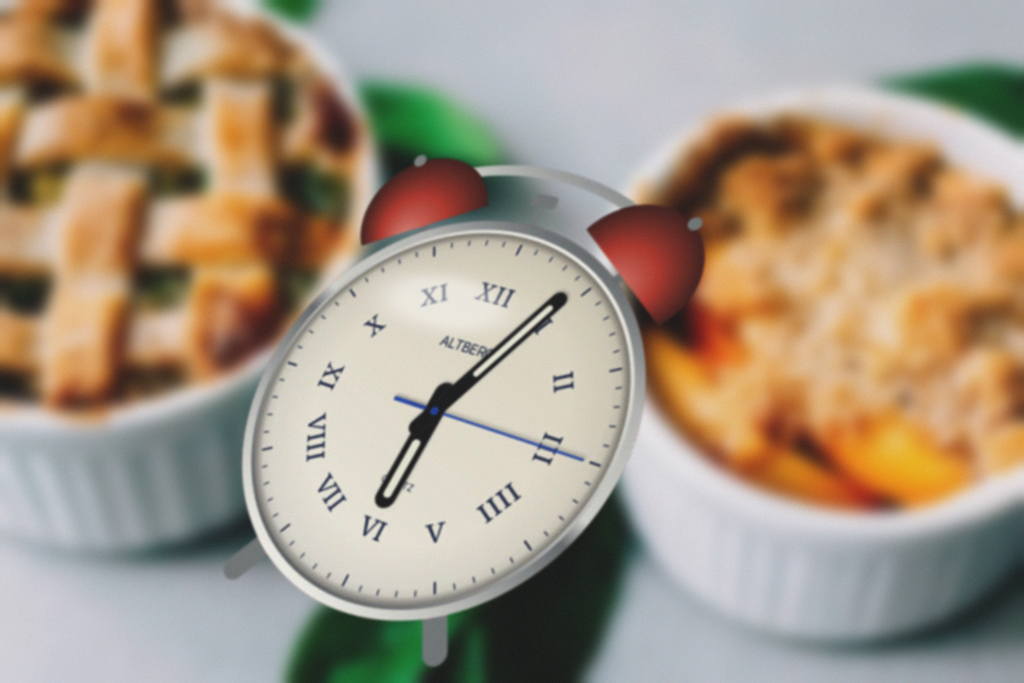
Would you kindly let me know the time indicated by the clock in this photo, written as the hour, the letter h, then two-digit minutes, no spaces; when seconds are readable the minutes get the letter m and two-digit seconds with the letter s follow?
6h04m15s
